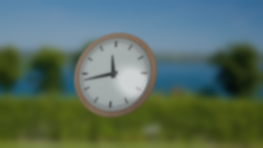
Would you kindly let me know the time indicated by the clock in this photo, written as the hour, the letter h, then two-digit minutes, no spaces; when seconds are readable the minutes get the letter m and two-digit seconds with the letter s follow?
11h43
